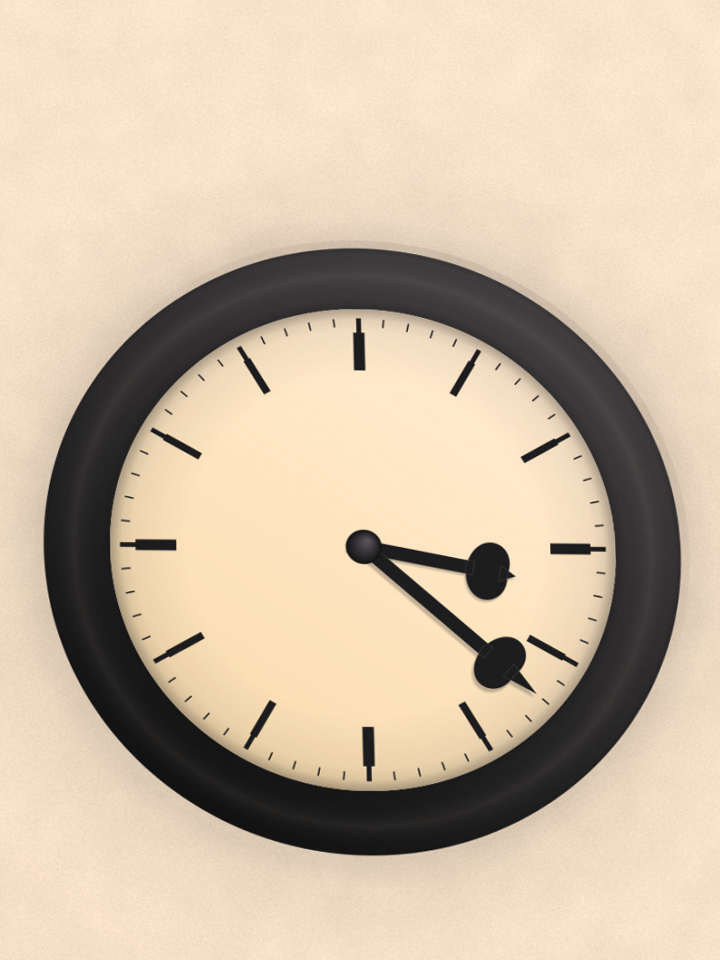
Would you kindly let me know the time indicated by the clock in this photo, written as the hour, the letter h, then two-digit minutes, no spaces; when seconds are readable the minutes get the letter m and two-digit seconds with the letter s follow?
3h22
